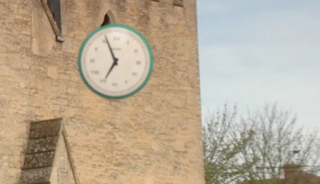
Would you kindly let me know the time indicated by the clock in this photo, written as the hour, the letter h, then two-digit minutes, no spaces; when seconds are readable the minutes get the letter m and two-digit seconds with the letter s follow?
6h56
